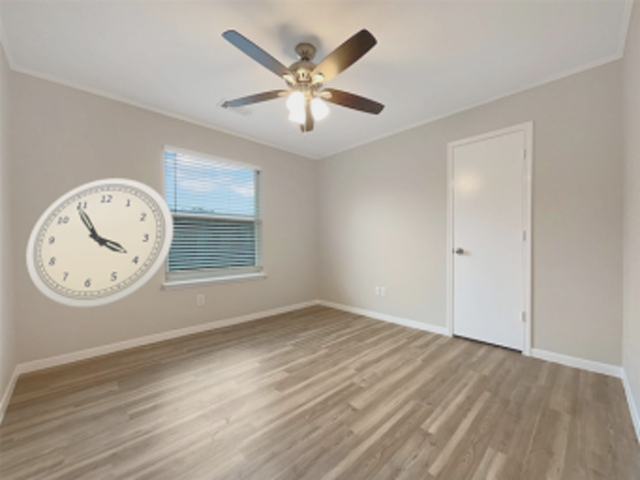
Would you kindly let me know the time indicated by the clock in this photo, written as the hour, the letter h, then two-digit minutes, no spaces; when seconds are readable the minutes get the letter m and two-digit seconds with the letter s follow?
3h54
